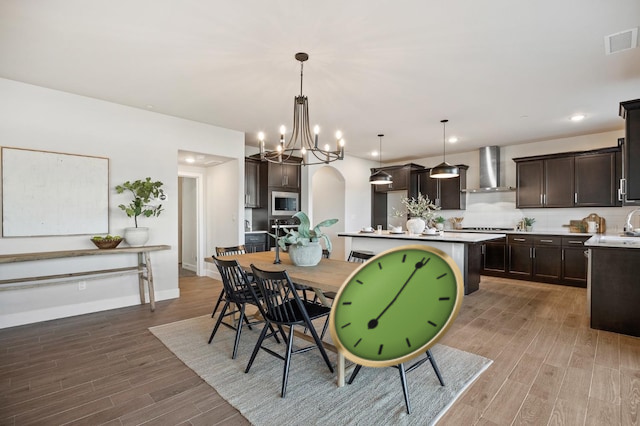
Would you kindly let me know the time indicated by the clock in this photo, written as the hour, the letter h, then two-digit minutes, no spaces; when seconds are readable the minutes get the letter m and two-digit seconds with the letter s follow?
7h04
